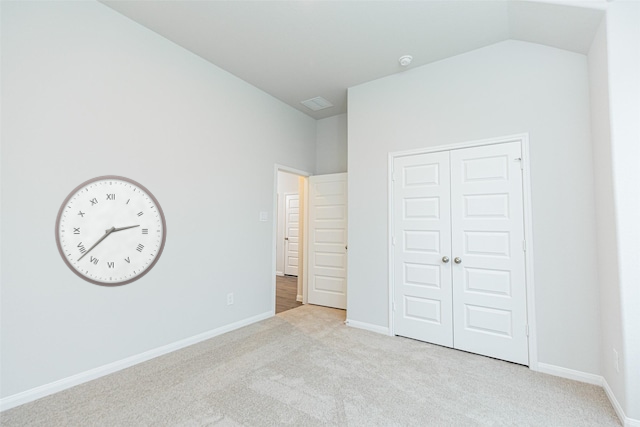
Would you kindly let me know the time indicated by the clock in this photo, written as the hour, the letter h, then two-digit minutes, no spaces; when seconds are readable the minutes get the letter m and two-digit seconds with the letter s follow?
2h38
